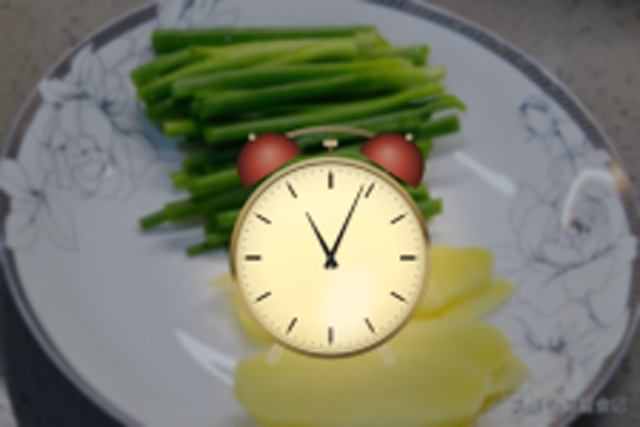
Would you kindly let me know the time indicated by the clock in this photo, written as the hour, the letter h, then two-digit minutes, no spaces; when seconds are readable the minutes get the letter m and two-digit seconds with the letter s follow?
11h04
